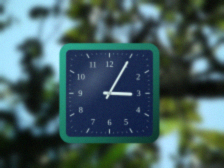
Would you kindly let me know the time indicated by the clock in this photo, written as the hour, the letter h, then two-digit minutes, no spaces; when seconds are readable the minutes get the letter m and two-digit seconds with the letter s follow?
3h05
